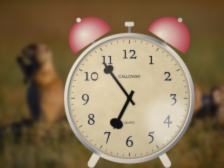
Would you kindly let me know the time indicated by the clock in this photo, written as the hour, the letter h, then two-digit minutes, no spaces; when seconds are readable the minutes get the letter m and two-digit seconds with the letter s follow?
6h54
